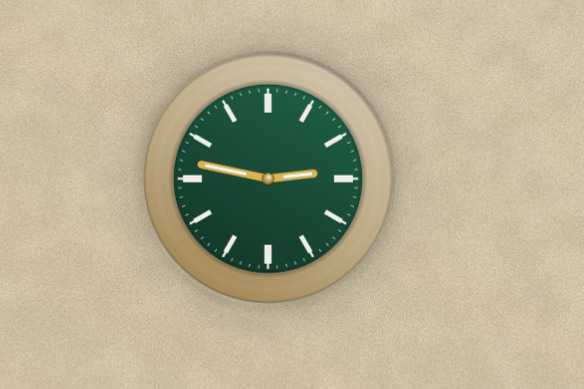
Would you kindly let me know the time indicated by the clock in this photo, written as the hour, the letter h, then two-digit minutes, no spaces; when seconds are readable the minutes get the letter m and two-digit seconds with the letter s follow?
2h47
